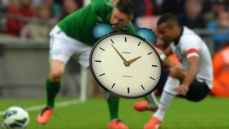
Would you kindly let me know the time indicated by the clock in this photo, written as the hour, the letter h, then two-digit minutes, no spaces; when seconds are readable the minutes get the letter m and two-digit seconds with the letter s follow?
1h54
